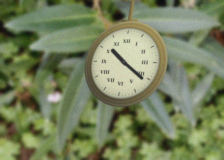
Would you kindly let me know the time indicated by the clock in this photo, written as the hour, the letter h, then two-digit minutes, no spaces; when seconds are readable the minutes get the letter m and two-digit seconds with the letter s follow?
10h21
